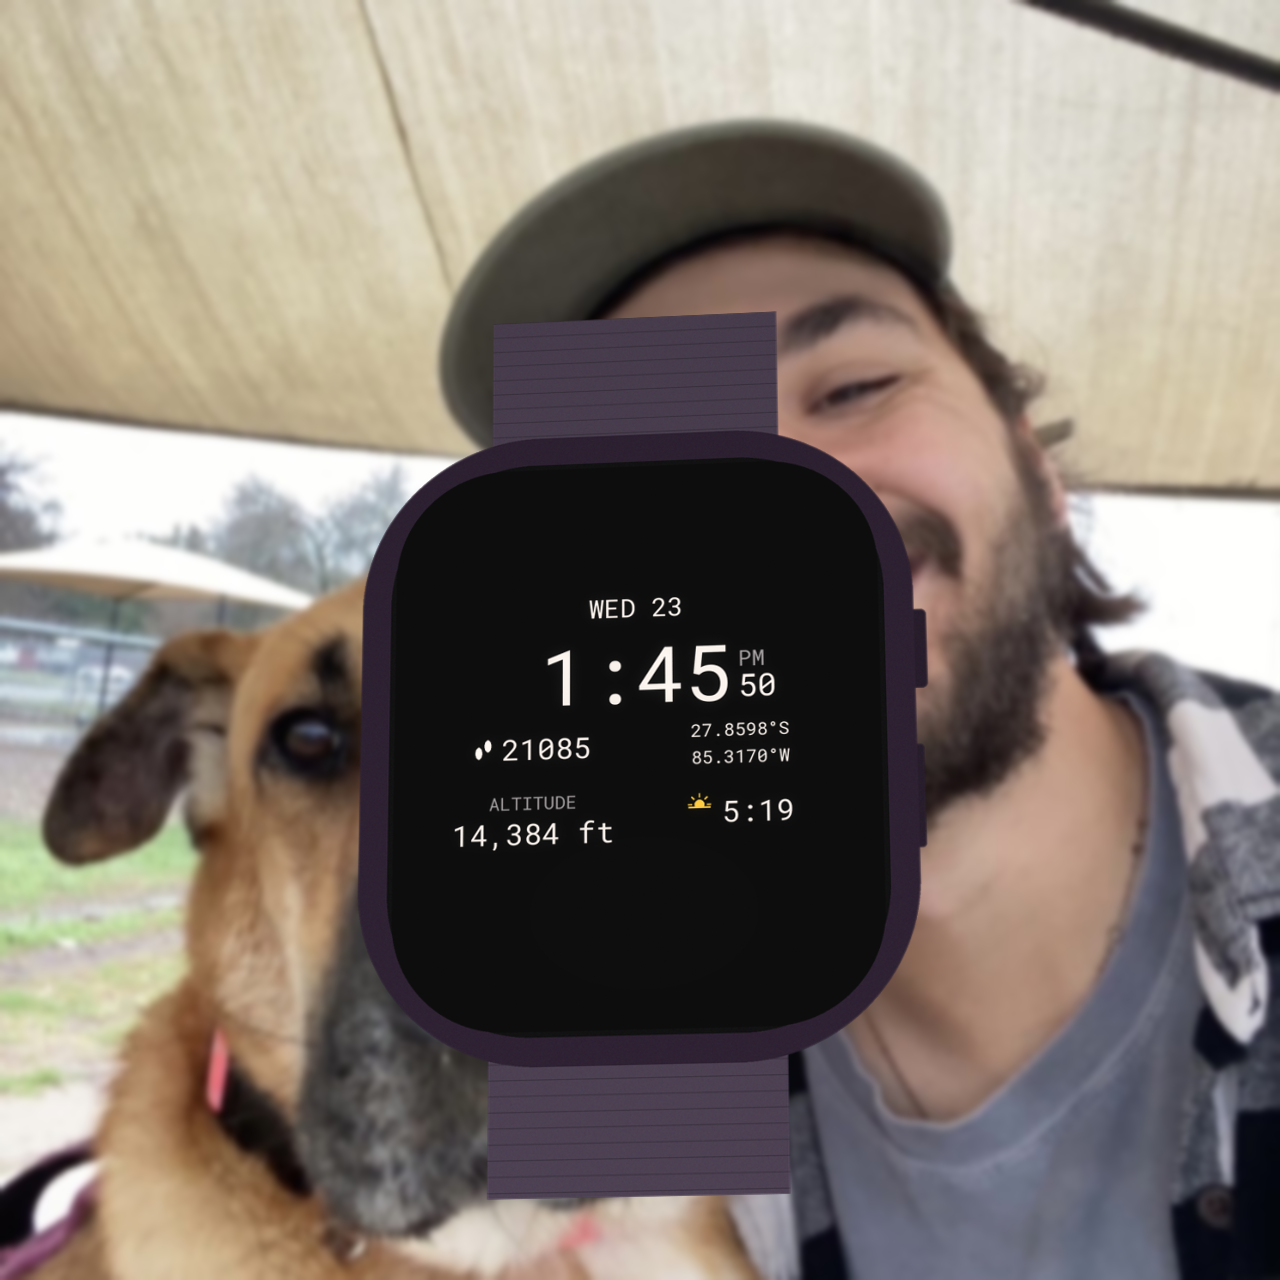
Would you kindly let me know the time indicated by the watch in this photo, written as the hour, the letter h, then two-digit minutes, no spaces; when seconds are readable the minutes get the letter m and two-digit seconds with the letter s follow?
1h45m50s
